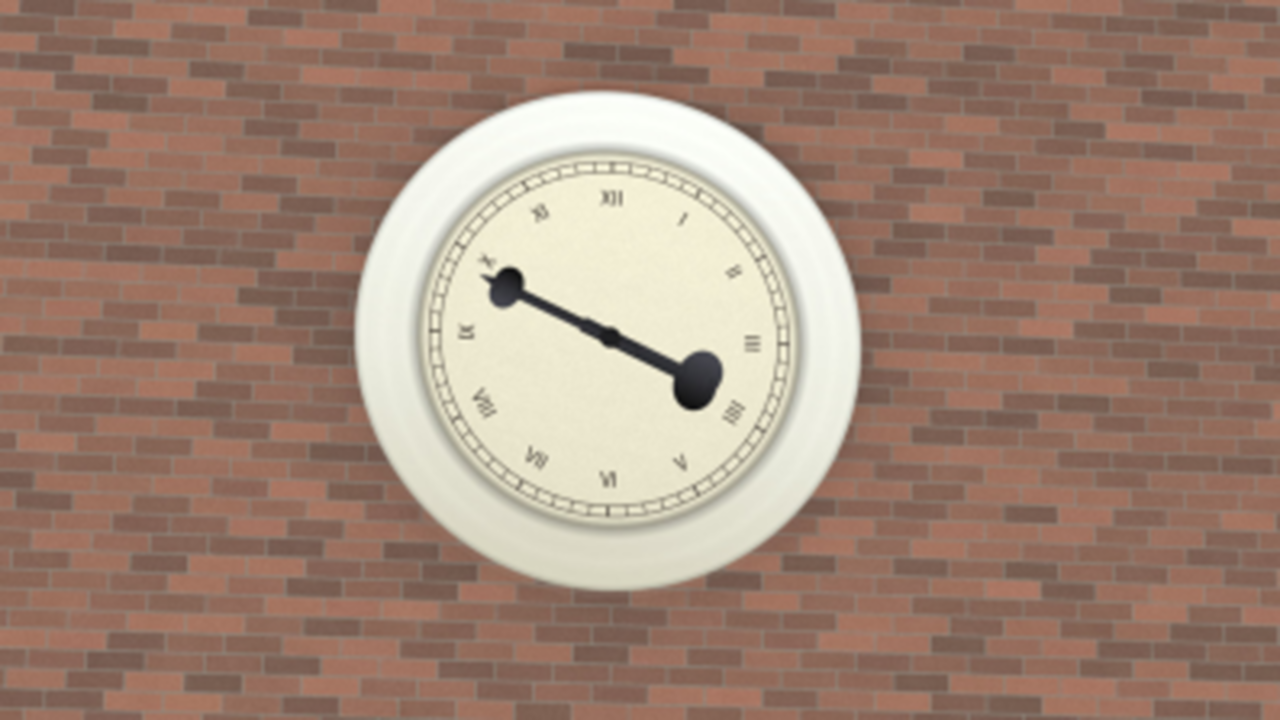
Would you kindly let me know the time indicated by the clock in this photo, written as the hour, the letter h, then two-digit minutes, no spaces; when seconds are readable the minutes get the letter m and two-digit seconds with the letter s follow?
3h49
